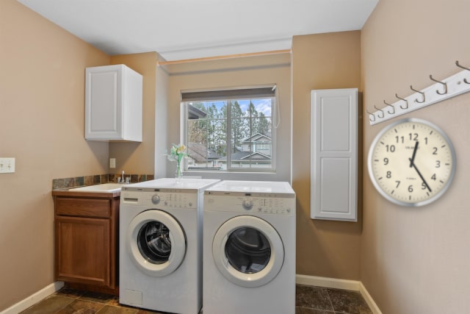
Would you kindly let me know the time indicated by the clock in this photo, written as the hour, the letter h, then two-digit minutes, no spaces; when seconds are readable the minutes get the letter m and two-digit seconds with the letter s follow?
12h24
